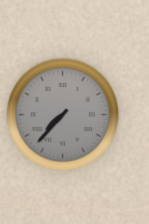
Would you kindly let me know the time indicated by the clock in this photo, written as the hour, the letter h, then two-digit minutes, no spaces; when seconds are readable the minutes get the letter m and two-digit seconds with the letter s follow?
7h37
